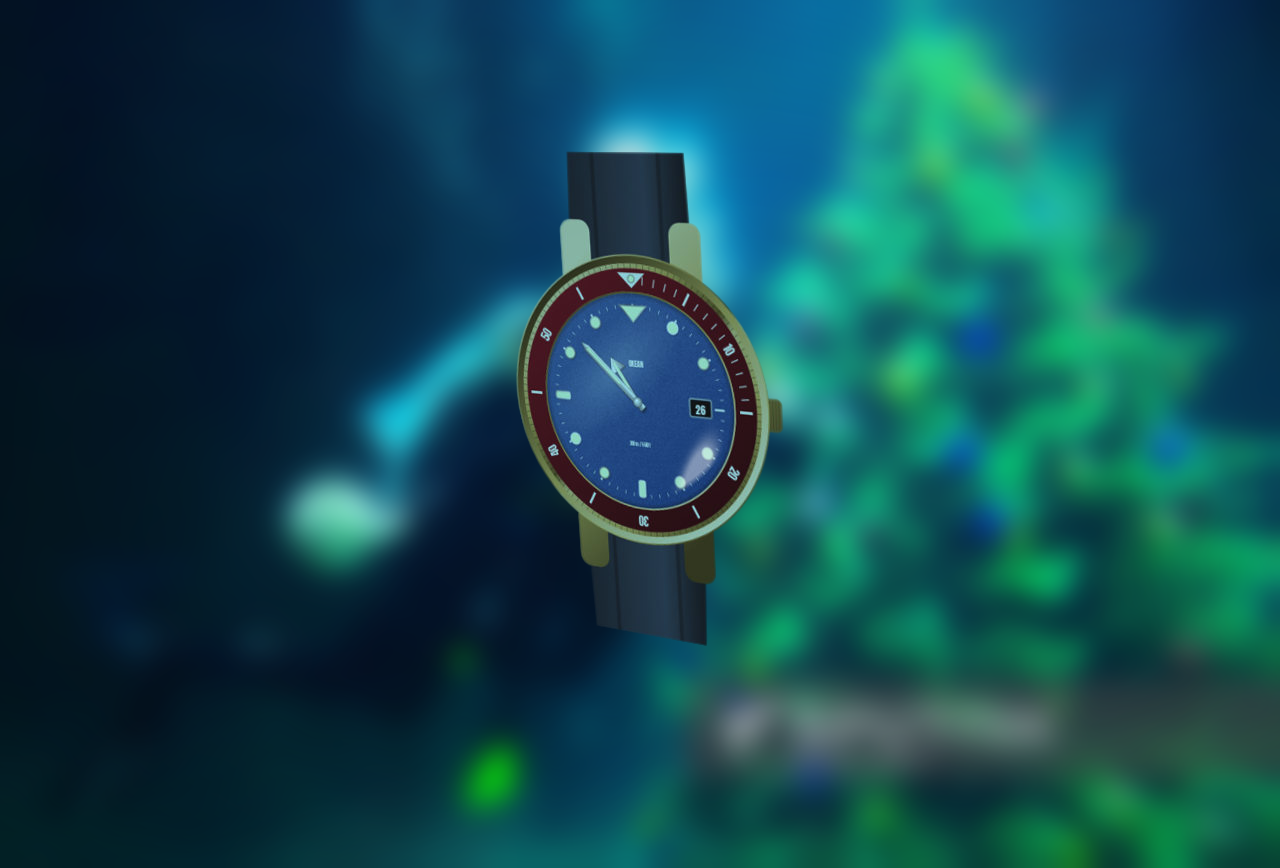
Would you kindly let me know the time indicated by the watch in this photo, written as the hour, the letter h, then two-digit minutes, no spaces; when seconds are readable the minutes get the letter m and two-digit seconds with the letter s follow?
10h52
